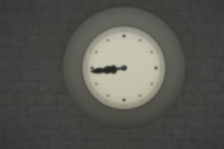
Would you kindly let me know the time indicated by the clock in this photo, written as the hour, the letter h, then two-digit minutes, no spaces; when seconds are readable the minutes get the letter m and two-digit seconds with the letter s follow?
8h44
